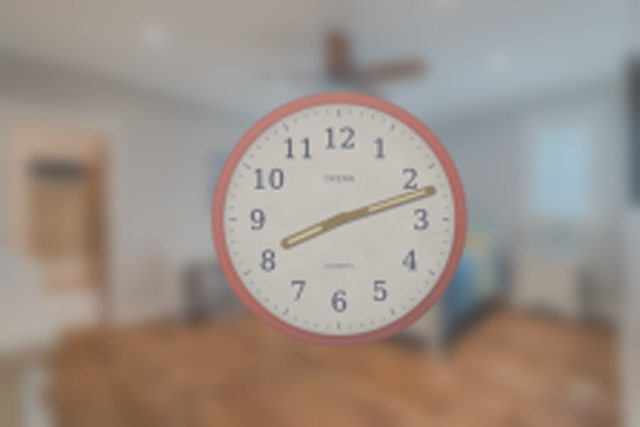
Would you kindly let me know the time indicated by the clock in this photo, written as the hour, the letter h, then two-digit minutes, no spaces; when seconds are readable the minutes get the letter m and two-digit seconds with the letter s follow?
8h12
